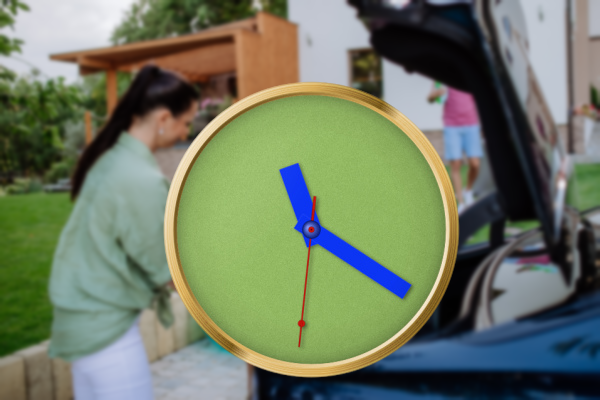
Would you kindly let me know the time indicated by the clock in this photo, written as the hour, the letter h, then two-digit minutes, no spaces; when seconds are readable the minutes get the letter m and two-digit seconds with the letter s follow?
11h20m31s
